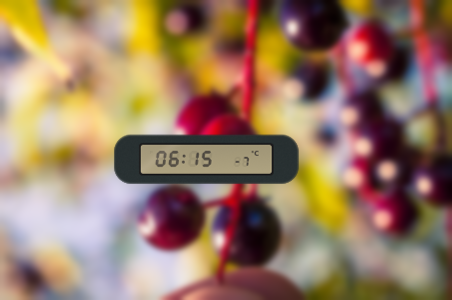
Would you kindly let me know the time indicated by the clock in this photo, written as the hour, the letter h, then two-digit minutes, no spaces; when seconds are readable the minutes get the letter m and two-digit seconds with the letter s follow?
6h15
